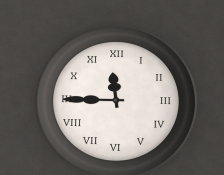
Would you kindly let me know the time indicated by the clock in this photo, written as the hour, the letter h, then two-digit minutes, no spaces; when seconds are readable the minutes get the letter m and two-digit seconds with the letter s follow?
11h45
